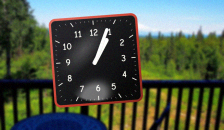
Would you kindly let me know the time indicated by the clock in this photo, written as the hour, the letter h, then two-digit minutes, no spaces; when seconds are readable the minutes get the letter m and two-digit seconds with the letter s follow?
1h04
